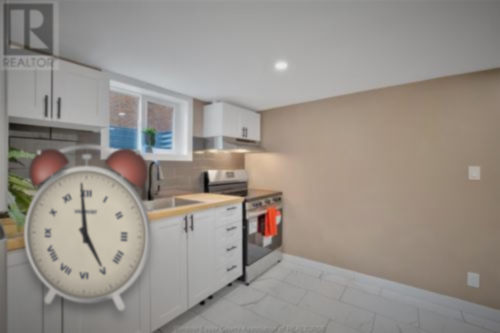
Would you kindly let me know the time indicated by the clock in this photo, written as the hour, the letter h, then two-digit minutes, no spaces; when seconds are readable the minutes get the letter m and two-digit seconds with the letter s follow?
4h59
